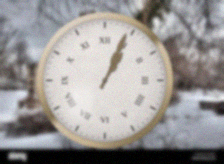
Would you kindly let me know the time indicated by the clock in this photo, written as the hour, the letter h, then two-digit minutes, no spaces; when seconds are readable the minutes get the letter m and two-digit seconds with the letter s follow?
1h04
